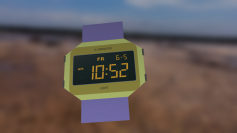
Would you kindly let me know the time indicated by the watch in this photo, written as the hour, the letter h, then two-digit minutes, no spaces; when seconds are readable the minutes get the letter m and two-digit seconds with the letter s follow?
10h52
